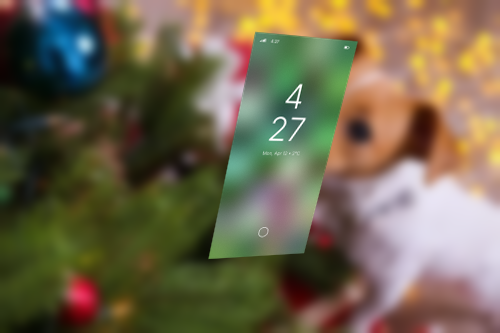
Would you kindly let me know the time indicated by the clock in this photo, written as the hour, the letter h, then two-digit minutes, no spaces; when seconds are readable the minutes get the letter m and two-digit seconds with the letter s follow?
4h27
